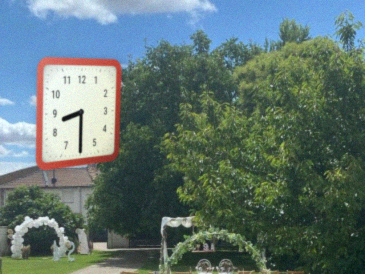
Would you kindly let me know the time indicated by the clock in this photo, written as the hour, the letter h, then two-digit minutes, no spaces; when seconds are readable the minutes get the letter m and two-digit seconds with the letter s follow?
8h30
